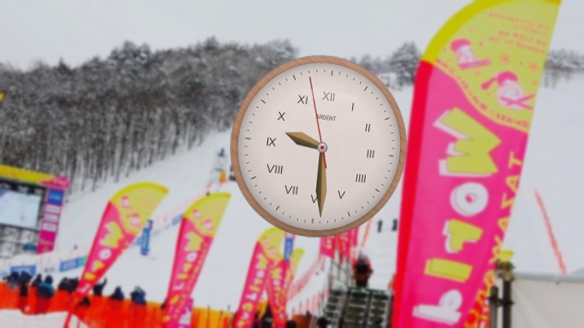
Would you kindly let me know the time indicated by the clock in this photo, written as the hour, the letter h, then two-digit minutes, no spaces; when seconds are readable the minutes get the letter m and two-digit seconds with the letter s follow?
9h28m57s
